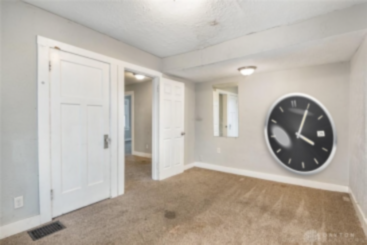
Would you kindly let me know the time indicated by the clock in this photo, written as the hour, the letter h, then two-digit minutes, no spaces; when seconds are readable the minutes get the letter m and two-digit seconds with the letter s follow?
4h05
